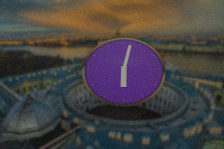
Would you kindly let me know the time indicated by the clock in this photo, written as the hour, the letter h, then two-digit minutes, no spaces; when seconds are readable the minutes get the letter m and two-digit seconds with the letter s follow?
6h02
